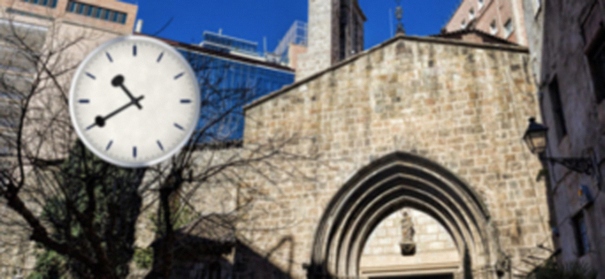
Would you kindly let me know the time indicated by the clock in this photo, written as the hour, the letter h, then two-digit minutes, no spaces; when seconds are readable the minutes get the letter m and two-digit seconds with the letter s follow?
10h40
